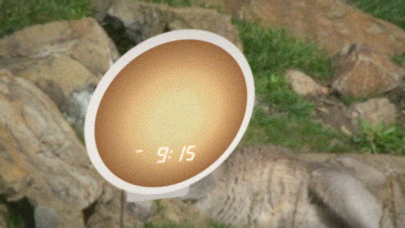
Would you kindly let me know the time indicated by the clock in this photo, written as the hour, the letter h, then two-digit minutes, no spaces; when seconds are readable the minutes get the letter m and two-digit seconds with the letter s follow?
9h15
